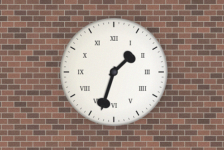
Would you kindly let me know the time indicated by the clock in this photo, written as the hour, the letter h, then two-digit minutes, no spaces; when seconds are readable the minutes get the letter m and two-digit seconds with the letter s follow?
1h33
